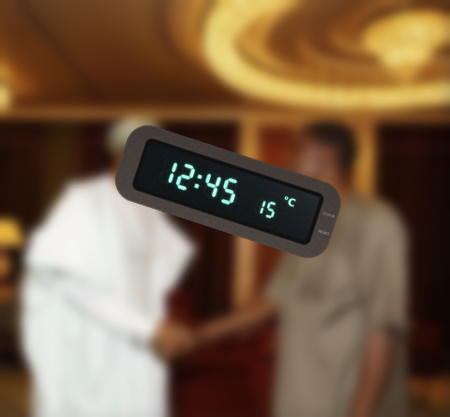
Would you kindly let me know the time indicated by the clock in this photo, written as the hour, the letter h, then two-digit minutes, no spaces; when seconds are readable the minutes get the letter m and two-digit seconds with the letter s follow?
12h45
